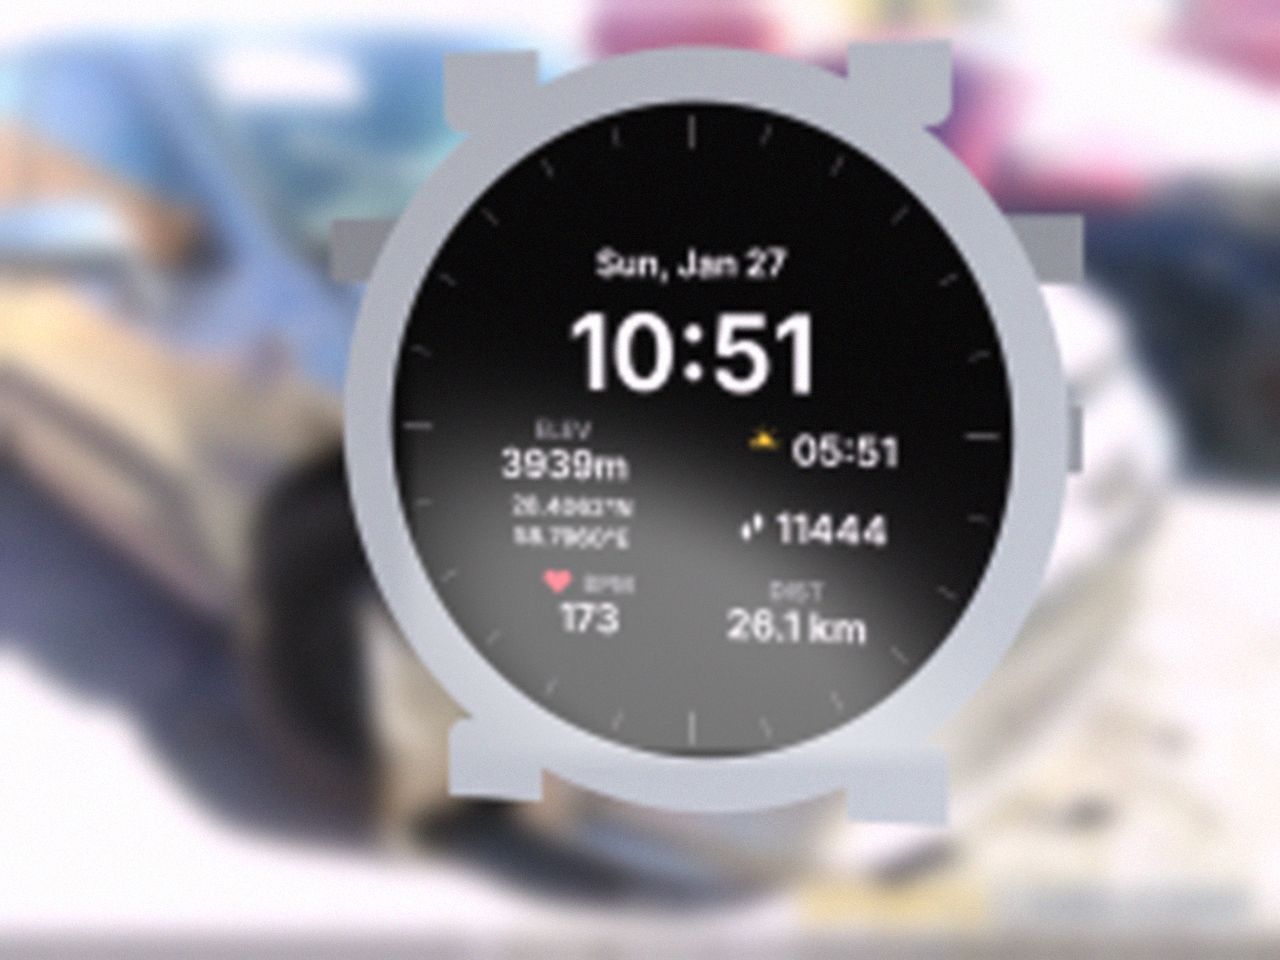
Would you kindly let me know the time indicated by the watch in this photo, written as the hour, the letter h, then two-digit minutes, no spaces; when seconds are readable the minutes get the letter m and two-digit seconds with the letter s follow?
10h51
